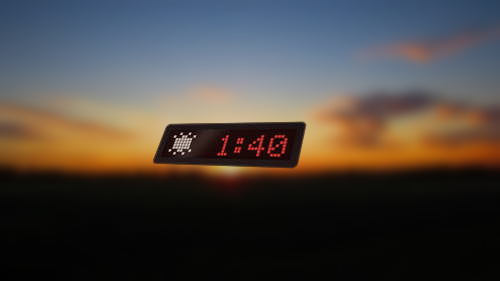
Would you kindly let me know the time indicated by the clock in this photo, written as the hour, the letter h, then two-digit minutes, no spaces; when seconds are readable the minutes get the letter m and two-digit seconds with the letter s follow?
1h40
